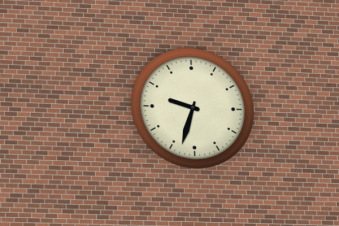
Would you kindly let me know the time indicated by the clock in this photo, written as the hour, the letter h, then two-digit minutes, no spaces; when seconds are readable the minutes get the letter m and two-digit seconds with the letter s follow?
9h33
